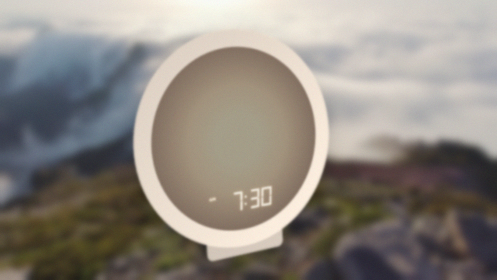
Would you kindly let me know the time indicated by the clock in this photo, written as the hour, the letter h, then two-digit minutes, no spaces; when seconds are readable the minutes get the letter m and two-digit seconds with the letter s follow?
7h30
